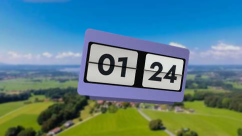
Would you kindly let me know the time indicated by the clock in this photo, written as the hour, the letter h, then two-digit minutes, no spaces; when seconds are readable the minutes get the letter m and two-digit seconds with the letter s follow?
1h24
